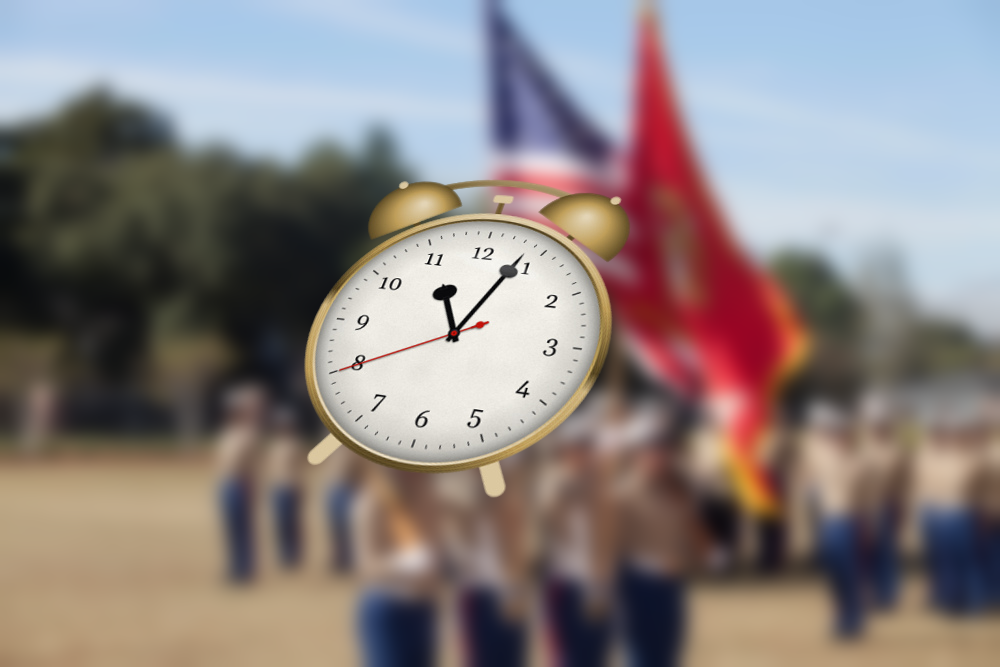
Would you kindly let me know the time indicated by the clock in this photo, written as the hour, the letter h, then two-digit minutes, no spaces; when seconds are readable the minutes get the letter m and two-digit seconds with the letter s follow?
11h03m40s
